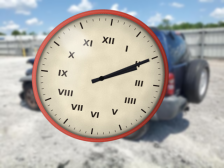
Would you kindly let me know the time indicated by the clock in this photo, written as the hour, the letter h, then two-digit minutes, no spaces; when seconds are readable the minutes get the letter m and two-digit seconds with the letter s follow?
2h10
